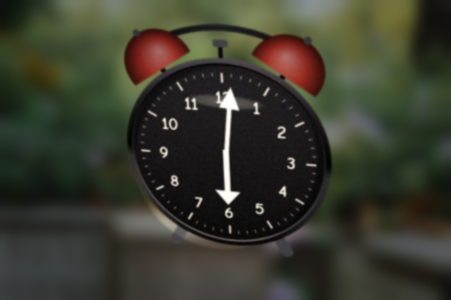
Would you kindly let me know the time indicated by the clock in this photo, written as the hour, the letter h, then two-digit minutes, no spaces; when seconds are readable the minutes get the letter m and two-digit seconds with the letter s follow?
6h01
